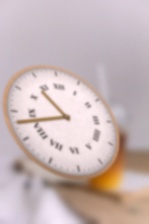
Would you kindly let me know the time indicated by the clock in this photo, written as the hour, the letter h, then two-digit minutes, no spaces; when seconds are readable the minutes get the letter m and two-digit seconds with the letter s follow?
10h43
